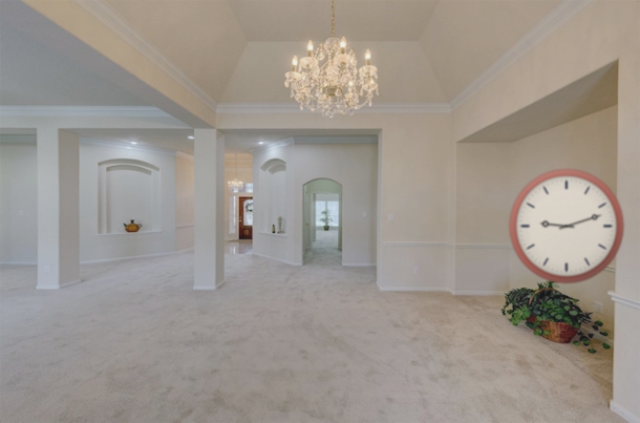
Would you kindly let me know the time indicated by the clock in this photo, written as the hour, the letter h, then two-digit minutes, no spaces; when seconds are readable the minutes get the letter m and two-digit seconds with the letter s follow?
9h12
